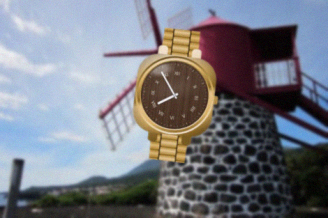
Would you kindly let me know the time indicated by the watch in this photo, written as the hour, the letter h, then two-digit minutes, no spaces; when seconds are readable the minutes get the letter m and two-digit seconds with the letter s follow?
7h54
